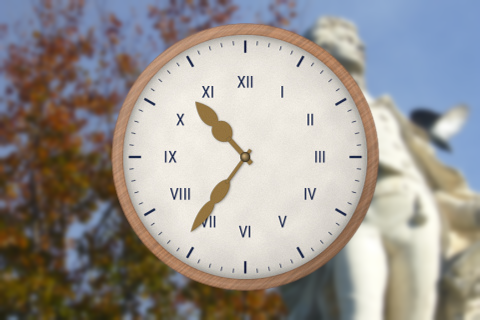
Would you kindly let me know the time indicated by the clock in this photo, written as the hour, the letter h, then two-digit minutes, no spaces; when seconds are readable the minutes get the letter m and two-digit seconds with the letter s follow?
10h36
